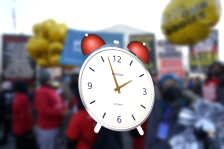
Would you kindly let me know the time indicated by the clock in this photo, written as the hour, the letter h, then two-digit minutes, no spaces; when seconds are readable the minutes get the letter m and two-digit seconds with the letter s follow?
1h57
